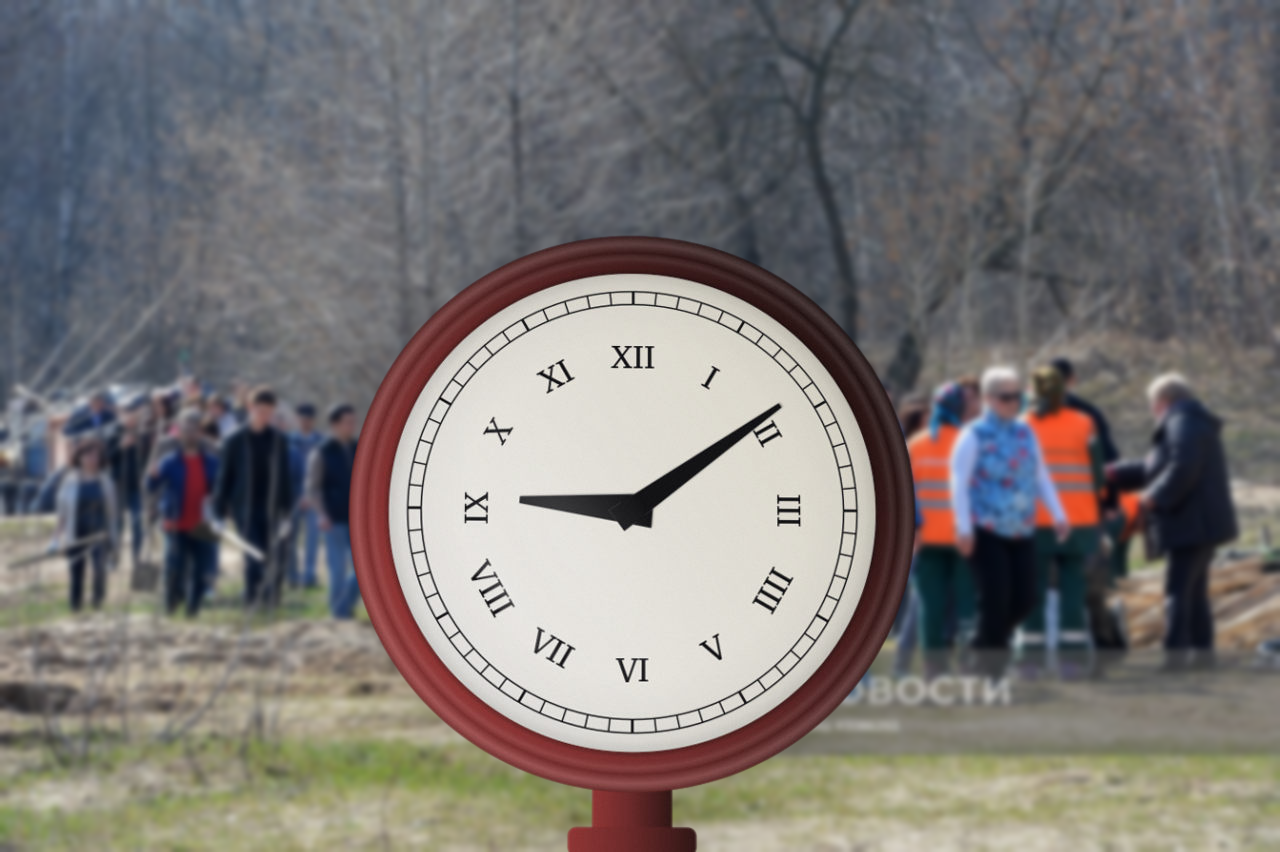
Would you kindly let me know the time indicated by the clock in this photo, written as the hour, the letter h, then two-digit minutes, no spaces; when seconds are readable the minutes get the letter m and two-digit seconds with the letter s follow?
9h09
